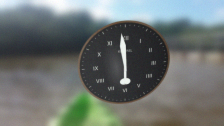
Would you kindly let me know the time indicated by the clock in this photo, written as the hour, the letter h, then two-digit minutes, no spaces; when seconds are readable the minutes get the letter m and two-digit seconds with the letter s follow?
5h59
